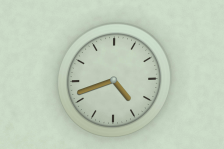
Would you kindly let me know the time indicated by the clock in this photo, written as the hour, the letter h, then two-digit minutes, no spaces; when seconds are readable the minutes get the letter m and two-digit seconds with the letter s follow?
4h42
